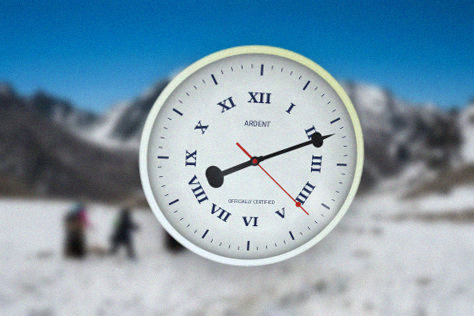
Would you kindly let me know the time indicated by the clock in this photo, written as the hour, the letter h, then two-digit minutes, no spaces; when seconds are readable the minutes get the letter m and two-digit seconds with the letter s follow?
8h11m22s
